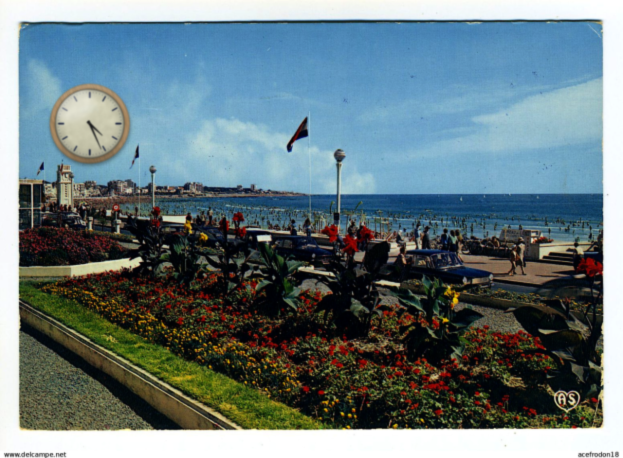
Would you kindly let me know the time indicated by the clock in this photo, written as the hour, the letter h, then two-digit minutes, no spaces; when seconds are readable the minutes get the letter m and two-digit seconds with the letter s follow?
4h26
